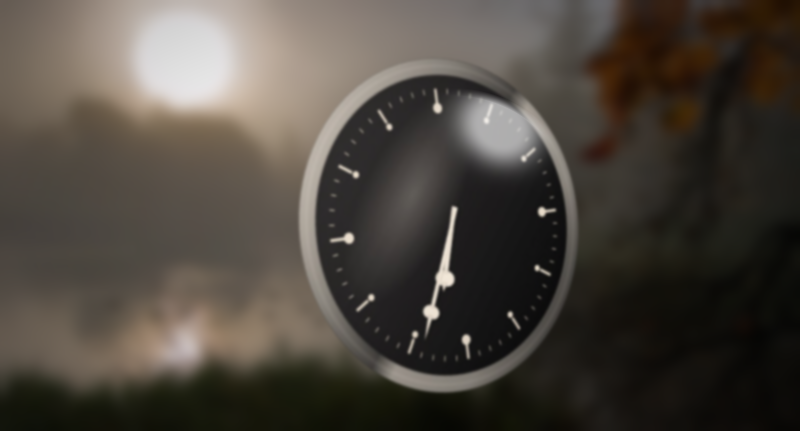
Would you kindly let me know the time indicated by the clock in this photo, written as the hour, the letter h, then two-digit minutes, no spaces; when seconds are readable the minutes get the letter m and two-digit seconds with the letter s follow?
6h34
